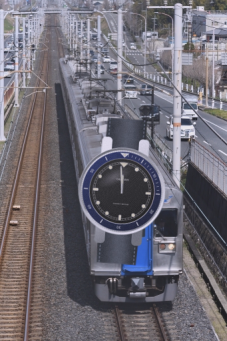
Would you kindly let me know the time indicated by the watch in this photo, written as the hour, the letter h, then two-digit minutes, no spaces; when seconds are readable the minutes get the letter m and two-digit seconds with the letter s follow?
11h59
